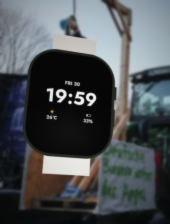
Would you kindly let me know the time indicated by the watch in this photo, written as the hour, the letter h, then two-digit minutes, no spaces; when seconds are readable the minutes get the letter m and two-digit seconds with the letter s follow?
19h59
